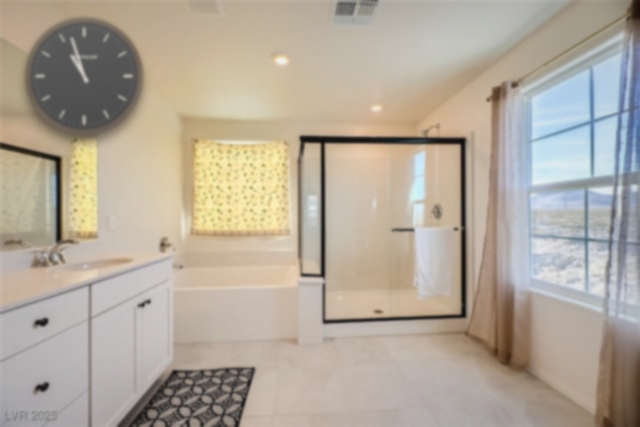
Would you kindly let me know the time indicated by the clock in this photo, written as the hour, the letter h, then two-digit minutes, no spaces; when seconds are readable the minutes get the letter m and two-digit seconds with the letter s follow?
10h57
